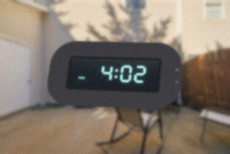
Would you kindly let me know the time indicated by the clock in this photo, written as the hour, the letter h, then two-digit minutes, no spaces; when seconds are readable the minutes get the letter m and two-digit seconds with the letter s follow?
4h02
